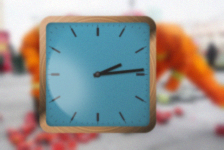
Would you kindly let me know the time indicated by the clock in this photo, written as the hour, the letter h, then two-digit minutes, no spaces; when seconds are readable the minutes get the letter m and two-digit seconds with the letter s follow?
2h14
